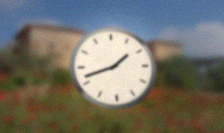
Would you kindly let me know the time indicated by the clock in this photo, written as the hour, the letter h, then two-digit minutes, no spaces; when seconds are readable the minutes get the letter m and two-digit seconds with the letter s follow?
1h42
